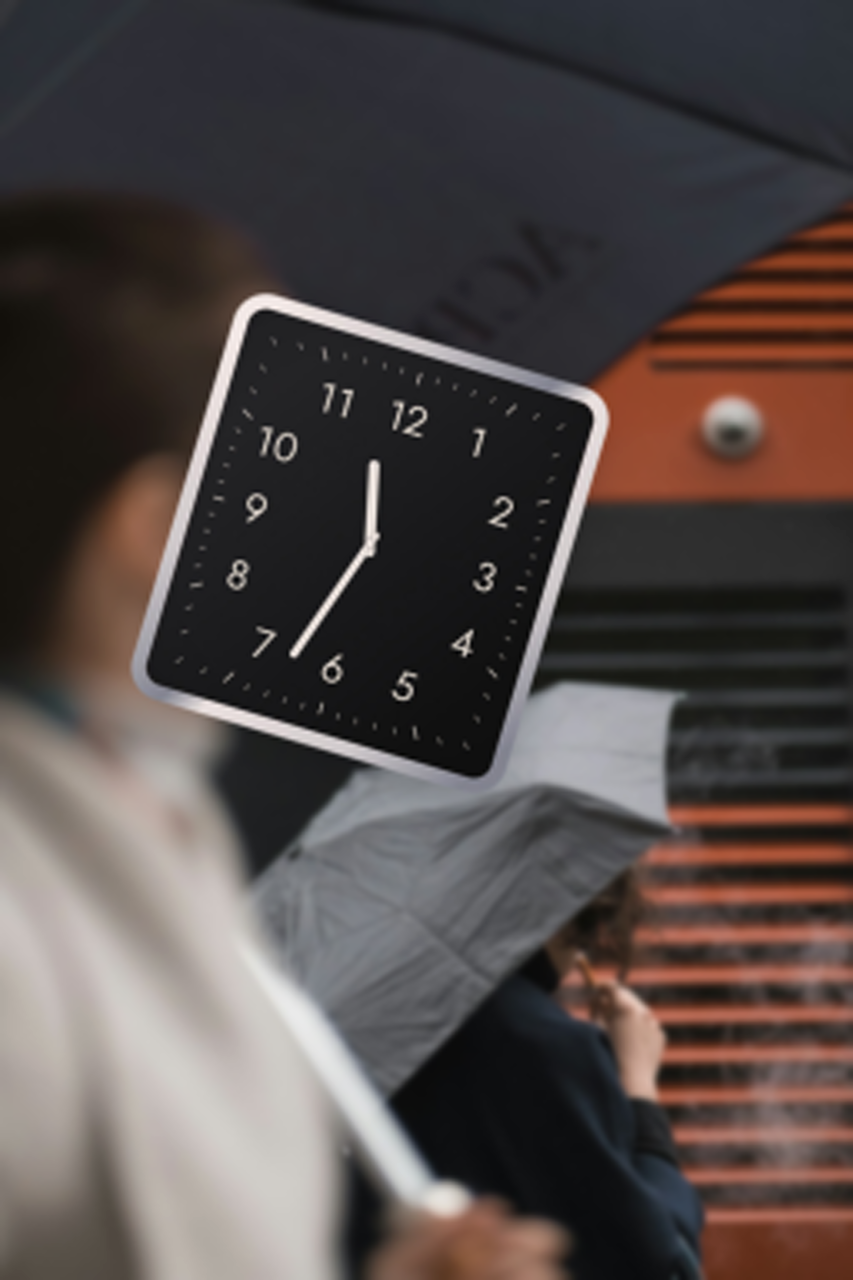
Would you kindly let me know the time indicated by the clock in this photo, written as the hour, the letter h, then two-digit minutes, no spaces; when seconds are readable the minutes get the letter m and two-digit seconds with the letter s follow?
11h33
